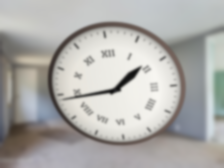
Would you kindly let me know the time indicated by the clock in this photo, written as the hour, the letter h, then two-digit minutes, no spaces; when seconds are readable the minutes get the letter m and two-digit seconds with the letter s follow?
1h44
